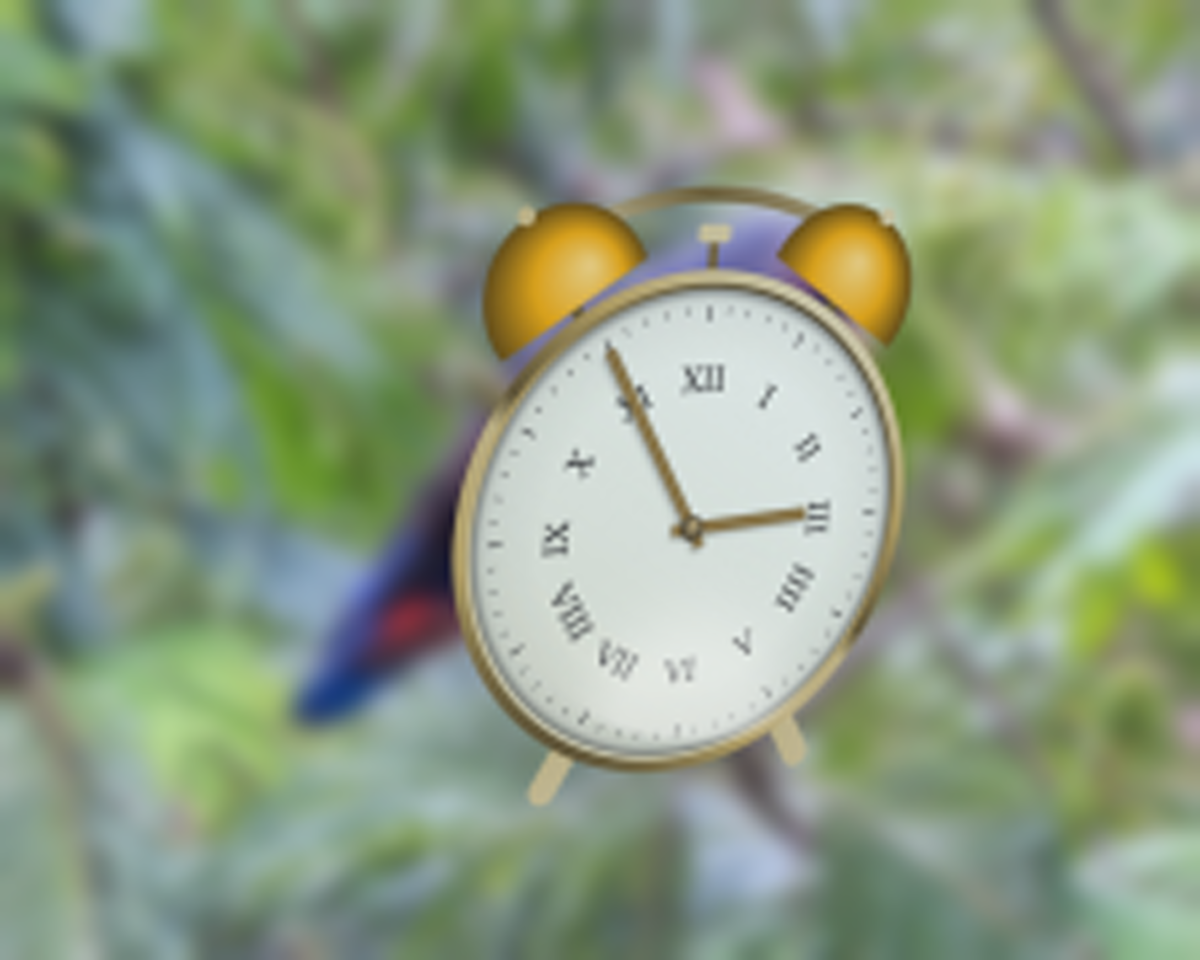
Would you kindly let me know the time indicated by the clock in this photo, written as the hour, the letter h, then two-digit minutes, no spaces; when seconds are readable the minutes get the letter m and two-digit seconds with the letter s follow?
2h55
